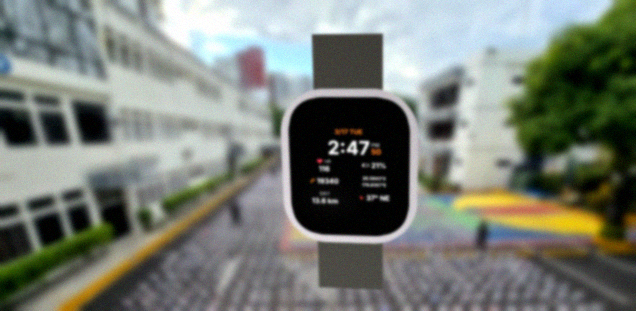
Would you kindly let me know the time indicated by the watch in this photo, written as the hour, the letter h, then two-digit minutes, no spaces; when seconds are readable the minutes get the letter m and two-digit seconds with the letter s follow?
2h47
